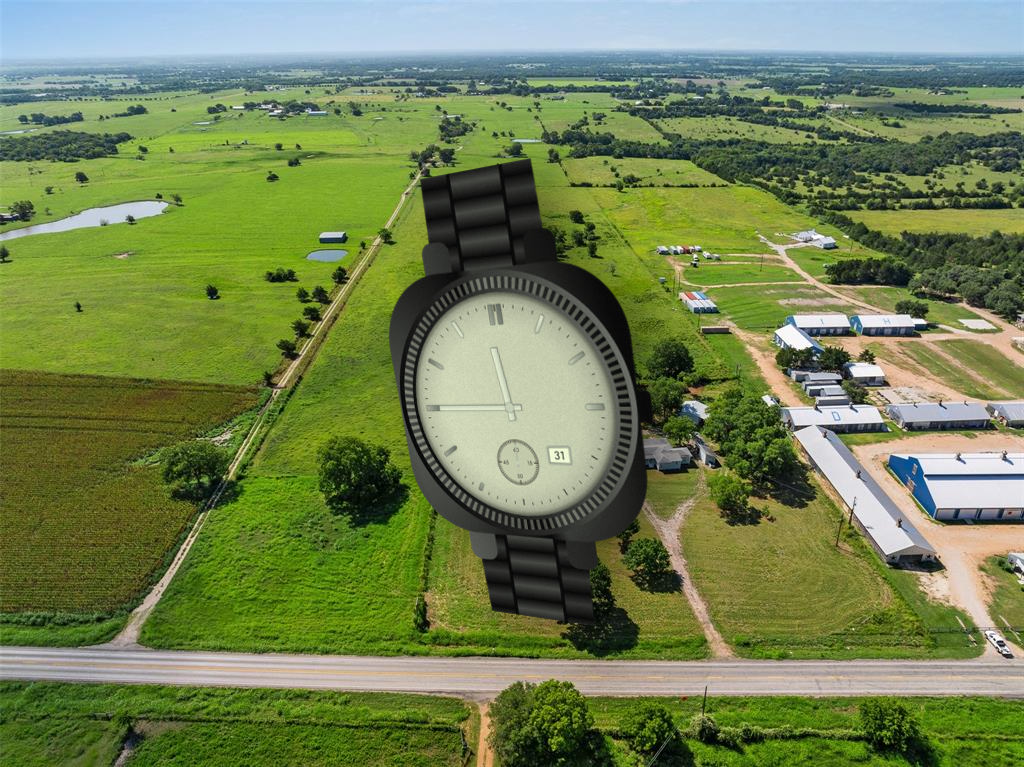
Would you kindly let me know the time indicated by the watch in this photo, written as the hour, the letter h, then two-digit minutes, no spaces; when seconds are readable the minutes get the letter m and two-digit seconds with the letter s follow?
11h45
